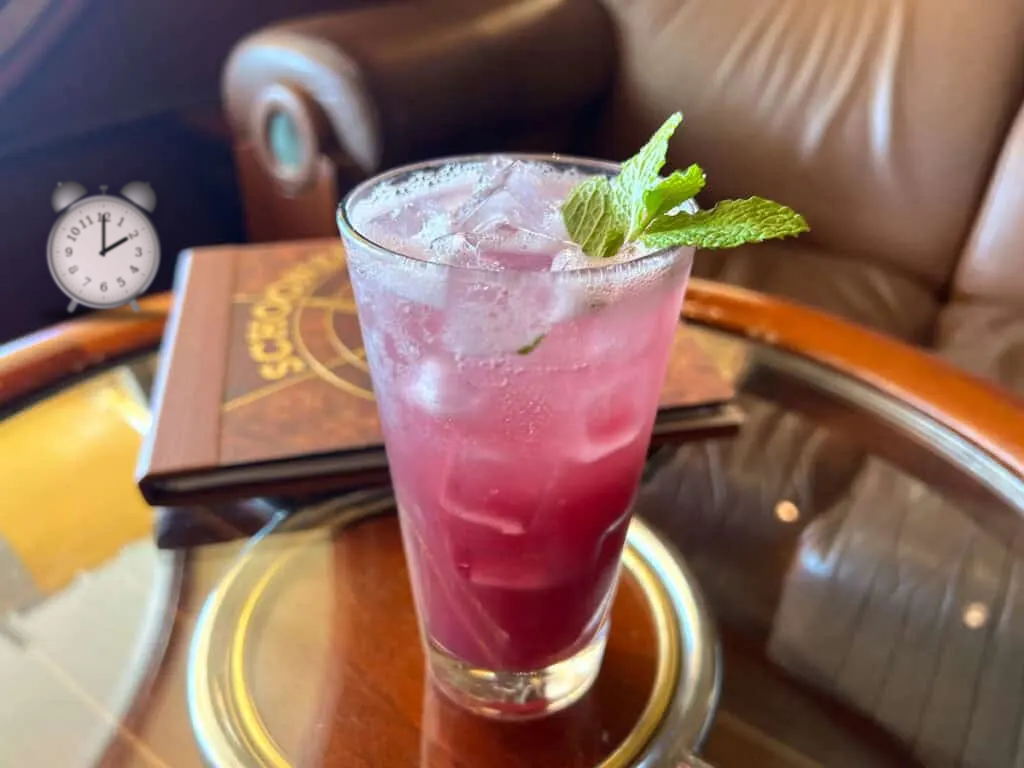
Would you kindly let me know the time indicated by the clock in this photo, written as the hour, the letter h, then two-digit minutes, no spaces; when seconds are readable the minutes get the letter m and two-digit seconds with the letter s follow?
2h00
